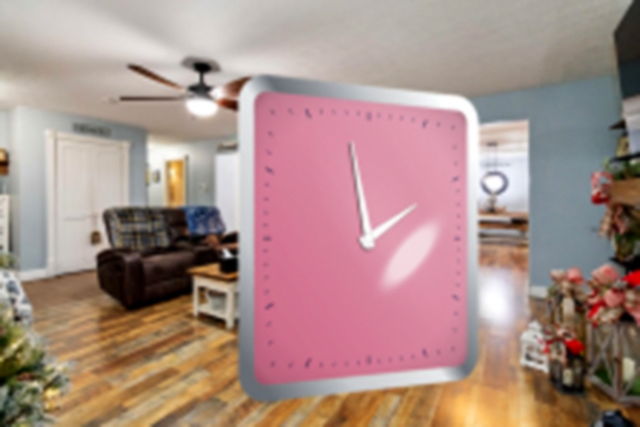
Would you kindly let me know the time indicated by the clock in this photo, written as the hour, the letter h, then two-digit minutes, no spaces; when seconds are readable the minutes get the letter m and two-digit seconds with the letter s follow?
1h58
